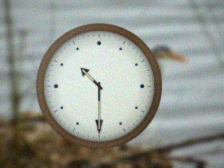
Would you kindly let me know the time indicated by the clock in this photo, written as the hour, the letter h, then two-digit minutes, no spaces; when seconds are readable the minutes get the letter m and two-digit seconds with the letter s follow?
10h30
